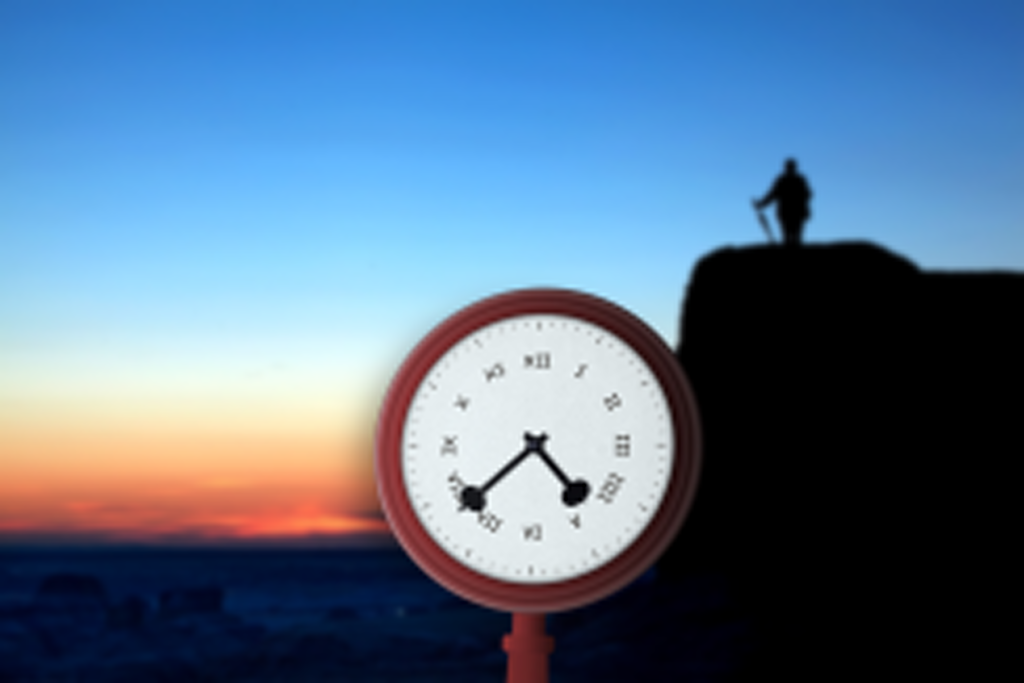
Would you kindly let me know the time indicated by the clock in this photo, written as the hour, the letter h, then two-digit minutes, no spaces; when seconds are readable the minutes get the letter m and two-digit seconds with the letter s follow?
4h38
